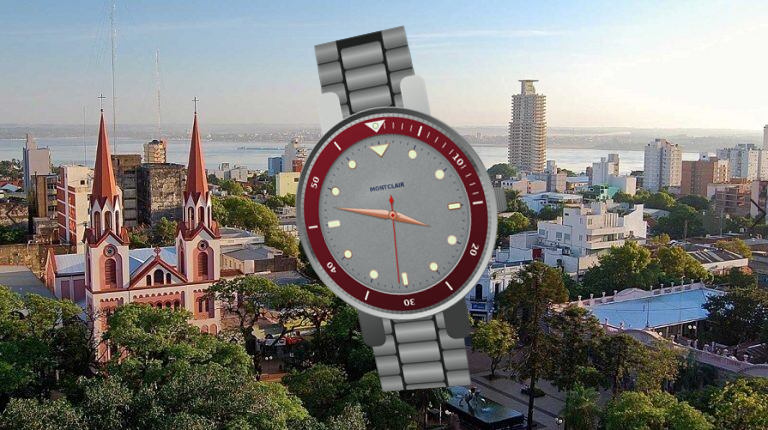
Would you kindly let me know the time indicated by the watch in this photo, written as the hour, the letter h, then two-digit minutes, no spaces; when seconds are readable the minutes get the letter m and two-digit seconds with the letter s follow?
3h47m31s
